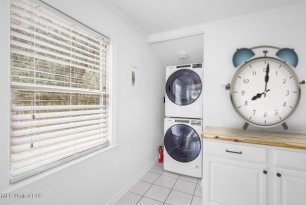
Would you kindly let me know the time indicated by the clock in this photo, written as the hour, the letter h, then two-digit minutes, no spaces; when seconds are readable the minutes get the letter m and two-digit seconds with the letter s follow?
8h01
